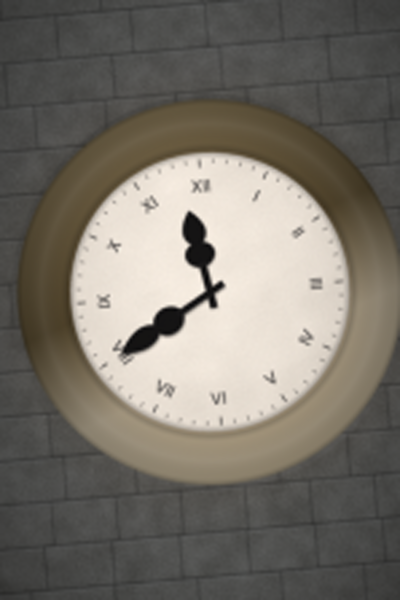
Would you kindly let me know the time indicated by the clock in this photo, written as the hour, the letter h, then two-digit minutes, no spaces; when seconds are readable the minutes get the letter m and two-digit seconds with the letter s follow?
11h40
